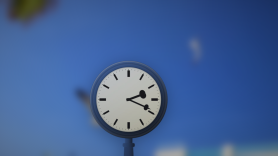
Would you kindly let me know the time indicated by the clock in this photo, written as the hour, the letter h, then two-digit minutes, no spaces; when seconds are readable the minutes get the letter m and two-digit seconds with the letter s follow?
2h19
